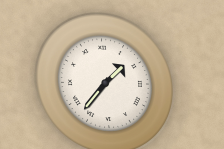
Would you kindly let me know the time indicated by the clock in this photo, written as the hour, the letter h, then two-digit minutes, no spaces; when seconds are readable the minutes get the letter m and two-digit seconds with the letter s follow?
1h37
